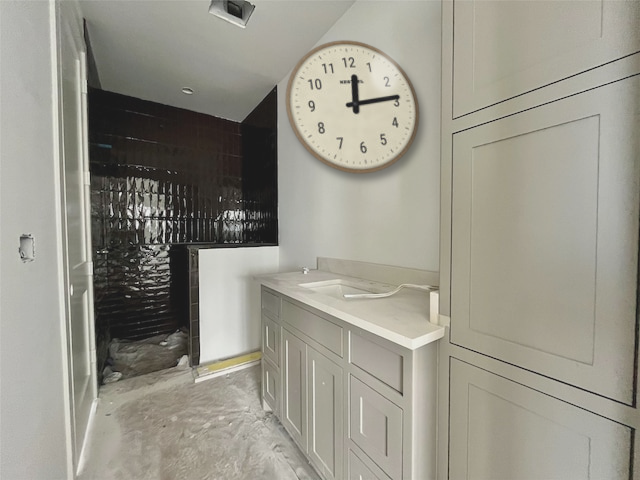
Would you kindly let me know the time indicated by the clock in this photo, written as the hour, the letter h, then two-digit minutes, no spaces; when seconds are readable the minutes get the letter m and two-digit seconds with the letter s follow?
12h14
